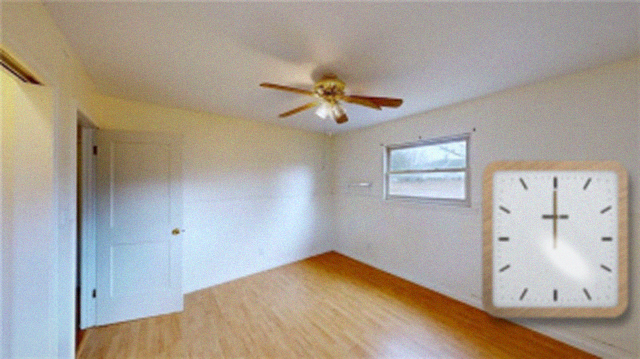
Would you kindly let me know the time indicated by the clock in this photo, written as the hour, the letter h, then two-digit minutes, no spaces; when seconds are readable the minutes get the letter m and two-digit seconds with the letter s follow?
12h00
